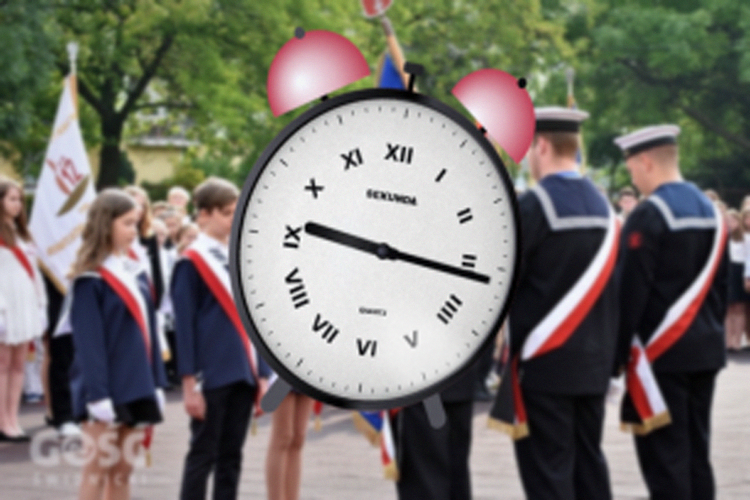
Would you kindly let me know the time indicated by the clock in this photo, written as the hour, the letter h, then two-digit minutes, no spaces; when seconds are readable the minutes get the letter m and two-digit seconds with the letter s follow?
9h16
